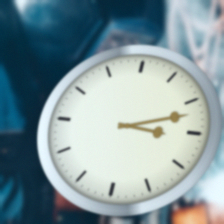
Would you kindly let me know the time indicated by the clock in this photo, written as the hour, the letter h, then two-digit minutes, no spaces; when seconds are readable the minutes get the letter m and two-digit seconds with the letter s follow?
3h12
